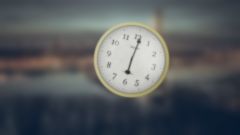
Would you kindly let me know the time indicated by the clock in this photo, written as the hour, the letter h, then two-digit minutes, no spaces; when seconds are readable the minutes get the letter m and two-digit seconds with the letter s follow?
6h01
